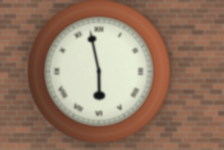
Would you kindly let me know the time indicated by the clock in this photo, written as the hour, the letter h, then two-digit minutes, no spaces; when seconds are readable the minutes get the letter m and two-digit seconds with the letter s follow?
5h58
